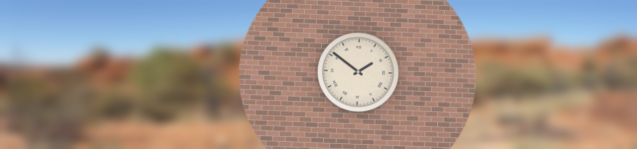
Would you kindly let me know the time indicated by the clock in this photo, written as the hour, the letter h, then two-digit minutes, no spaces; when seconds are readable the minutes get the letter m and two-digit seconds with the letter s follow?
1h51
